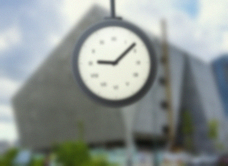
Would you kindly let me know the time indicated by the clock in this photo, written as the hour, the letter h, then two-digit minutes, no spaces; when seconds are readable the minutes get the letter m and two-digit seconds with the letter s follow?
9h08
